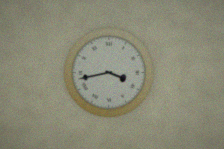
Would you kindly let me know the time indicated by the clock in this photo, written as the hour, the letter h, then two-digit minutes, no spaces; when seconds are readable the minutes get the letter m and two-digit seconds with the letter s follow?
3h43
